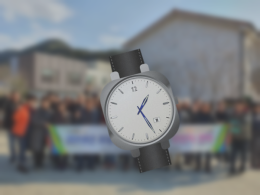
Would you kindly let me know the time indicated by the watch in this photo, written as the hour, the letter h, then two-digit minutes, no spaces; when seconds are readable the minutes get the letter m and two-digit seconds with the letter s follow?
1h27
